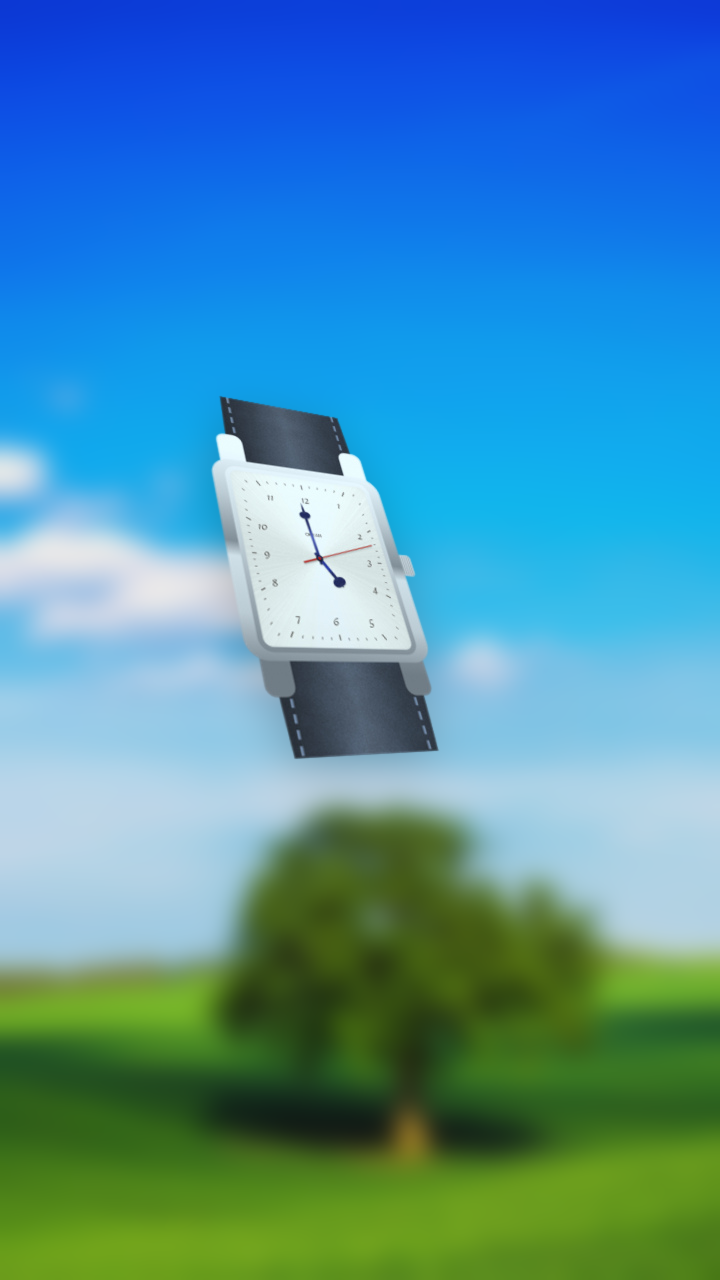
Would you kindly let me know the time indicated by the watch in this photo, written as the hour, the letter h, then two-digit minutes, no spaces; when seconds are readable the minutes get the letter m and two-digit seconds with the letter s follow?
4h59m12s
